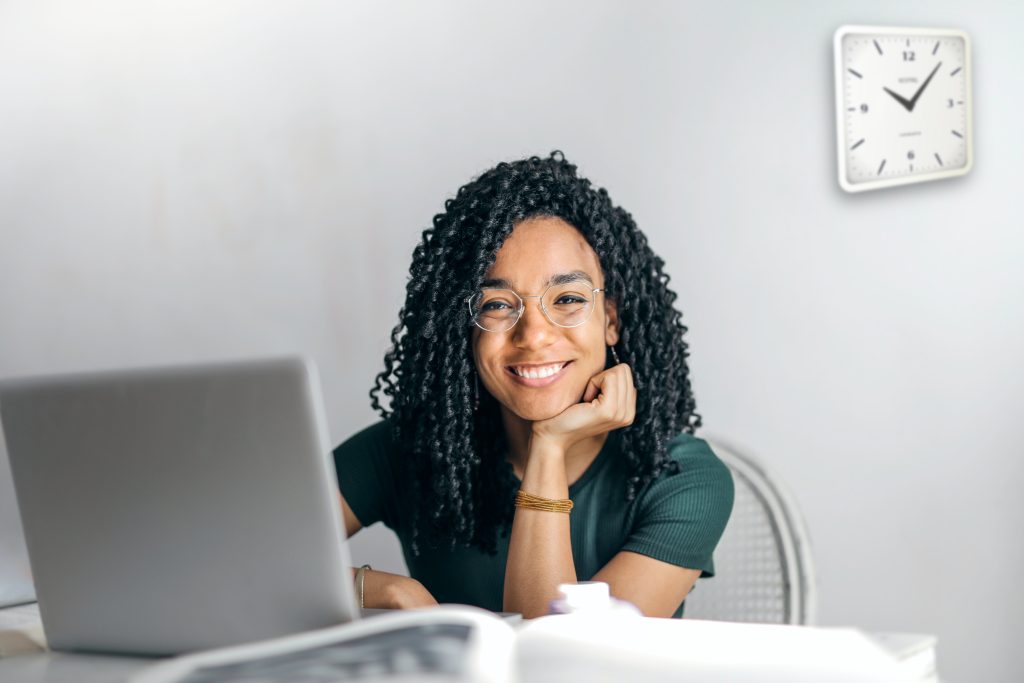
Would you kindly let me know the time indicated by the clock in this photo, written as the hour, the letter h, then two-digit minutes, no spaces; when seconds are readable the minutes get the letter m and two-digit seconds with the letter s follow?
10h07
